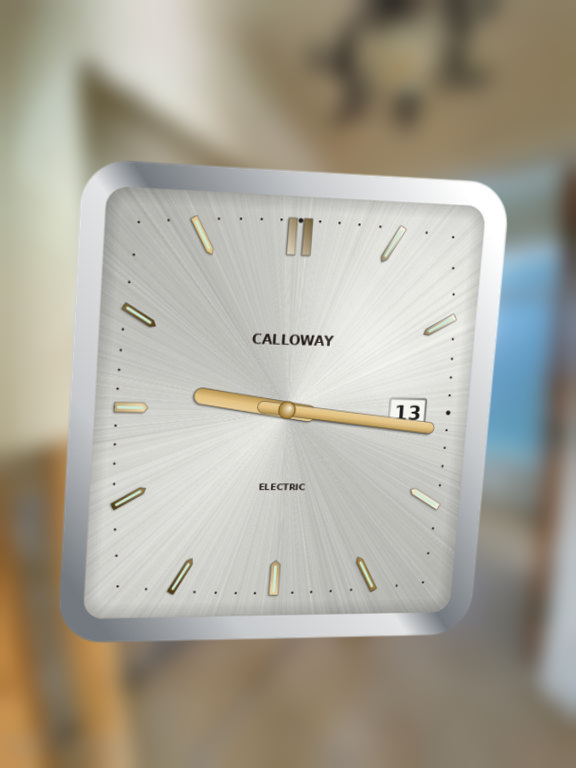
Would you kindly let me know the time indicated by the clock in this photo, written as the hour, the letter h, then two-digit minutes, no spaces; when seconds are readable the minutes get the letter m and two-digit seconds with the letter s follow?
9h16
